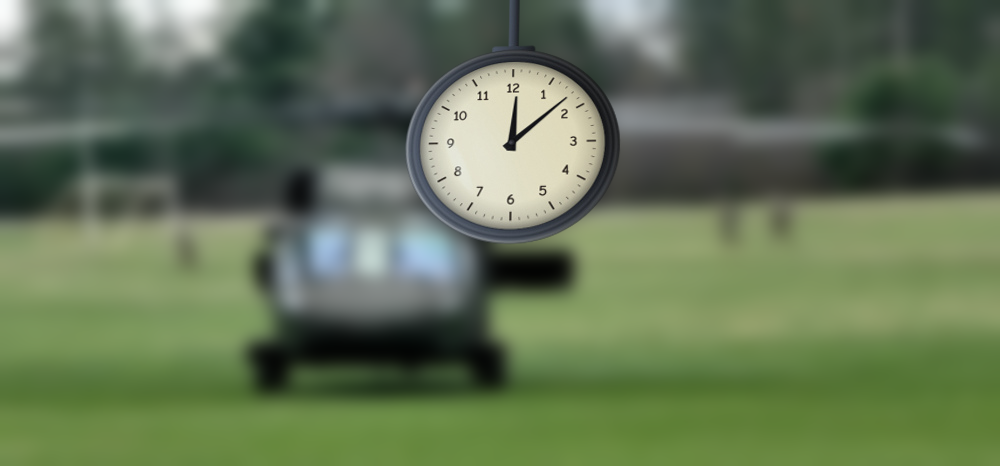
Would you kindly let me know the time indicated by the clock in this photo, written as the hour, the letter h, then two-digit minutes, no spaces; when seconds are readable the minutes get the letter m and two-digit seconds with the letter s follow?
12h08
